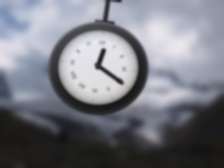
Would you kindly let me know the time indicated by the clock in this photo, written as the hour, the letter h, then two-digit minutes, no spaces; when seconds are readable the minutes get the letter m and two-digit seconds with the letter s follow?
12h20
